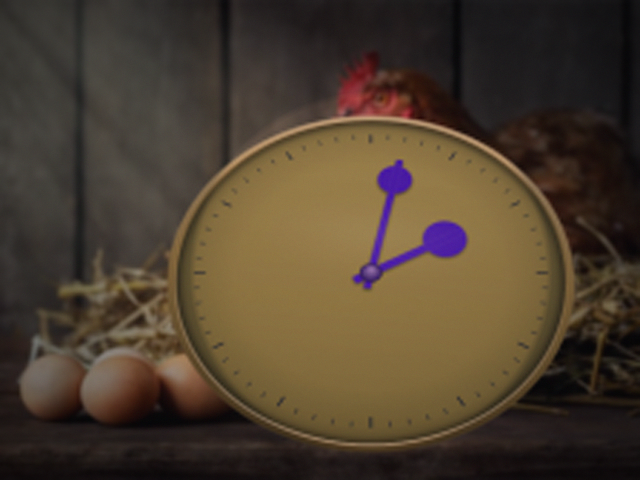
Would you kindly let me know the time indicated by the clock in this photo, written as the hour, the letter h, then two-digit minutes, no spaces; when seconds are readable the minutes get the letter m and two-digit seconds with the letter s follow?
2h02
